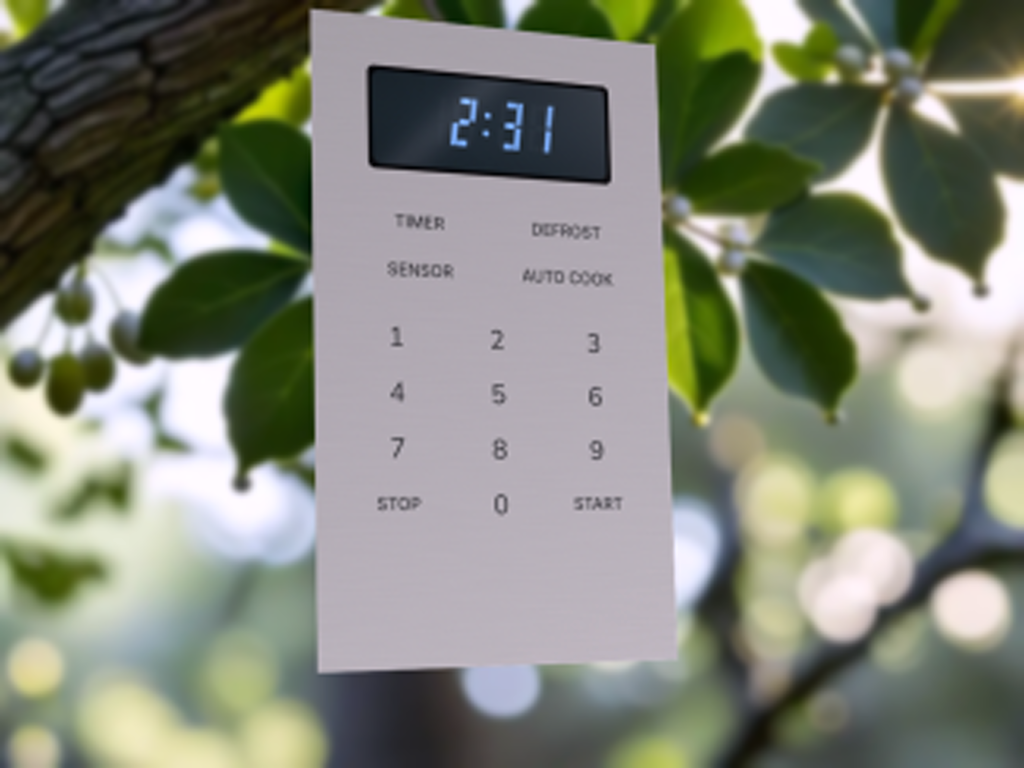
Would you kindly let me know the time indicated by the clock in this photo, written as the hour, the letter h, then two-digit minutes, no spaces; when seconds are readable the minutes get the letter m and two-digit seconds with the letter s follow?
2h31
